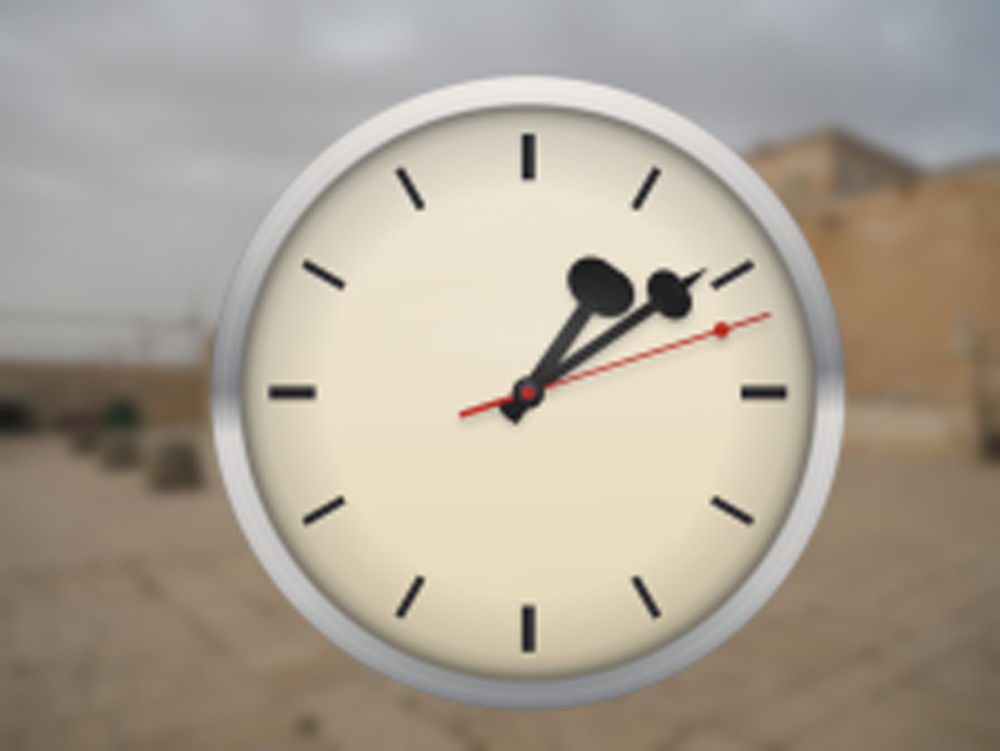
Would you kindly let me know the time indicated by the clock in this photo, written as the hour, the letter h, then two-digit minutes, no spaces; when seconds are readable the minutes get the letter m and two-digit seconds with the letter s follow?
1h09m12s
